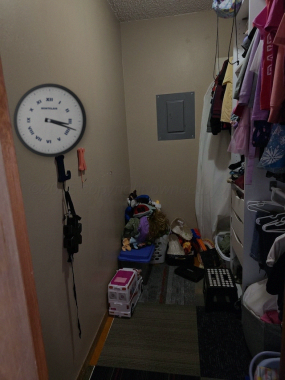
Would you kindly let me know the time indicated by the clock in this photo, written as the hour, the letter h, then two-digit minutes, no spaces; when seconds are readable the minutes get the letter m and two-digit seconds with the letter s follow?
3h18
